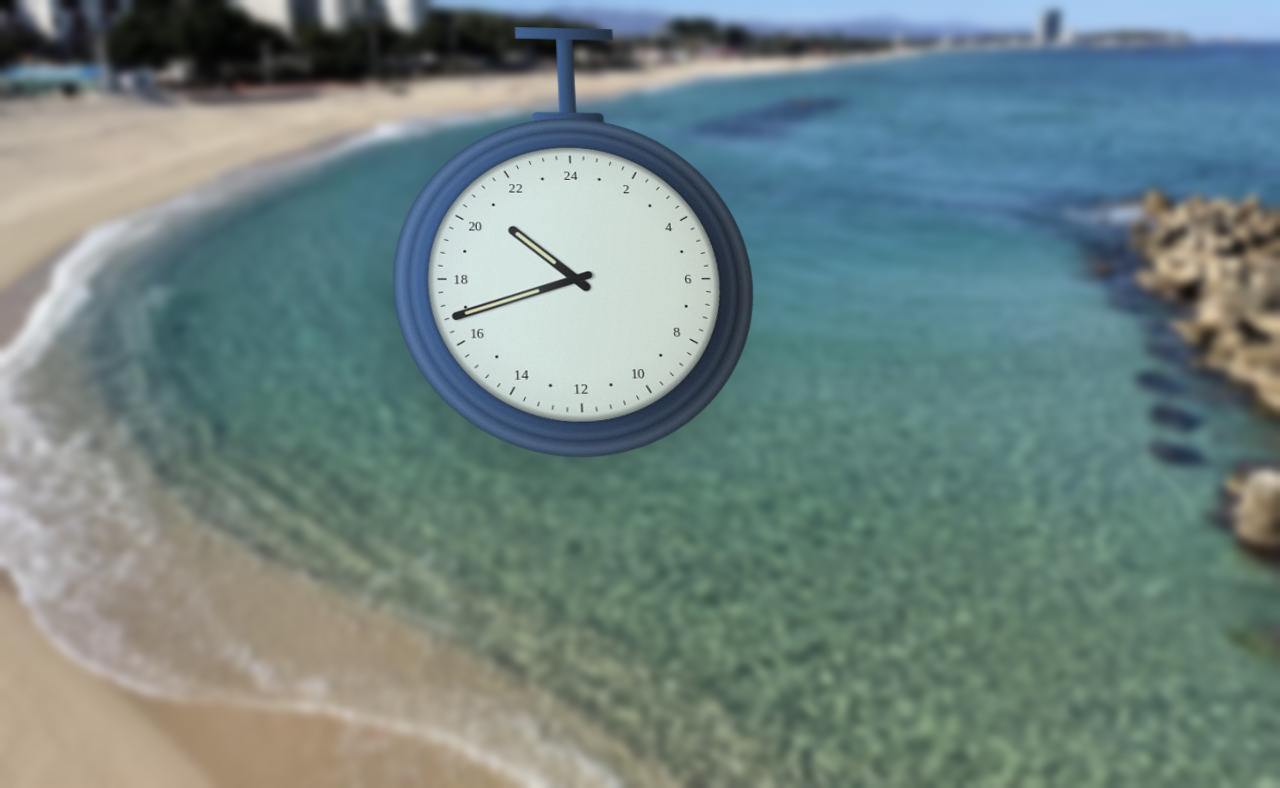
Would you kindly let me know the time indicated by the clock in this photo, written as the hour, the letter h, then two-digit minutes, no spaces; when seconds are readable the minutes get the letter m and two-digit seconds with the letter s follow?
20h42
